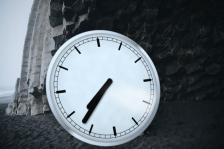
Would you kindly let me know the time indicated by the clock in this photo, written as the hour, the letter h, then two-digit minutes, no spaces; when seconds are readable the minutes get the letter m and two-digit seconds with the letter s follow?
7h37
